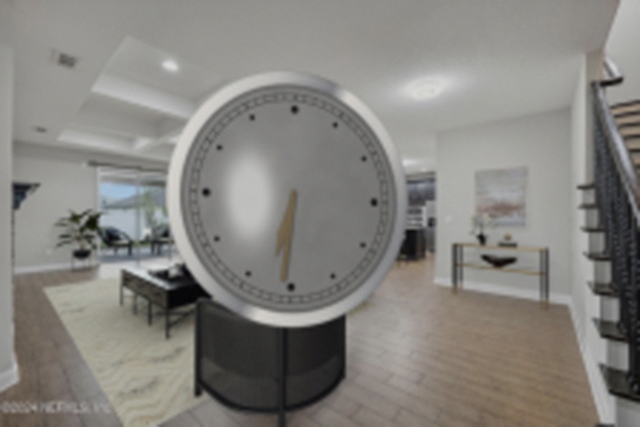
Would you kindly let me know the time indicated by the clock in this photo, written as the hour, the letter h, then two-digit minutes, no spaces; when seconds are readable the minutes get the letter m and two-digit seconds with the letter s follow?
6h31
